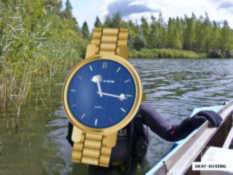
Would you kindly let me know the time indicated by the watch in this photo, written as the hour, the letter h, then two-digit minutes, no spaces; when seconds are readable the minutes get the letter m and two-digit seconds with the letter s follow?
11h16
